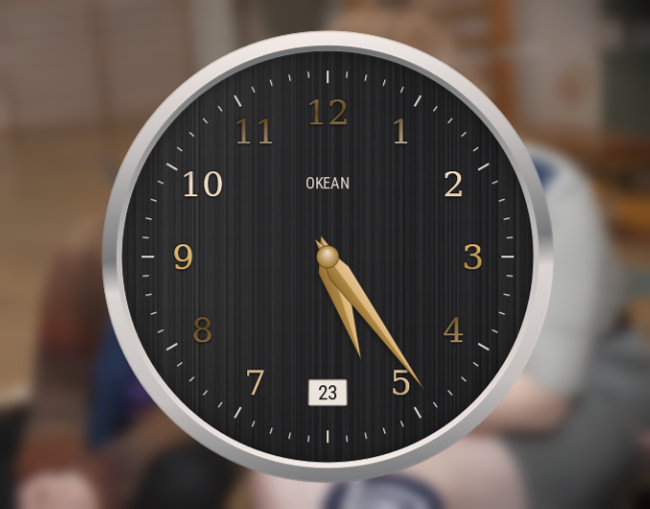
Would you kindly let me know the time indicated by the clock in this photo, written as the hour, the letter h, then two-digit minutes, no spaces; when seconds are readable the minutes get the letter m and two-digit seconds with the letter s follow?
5h24
